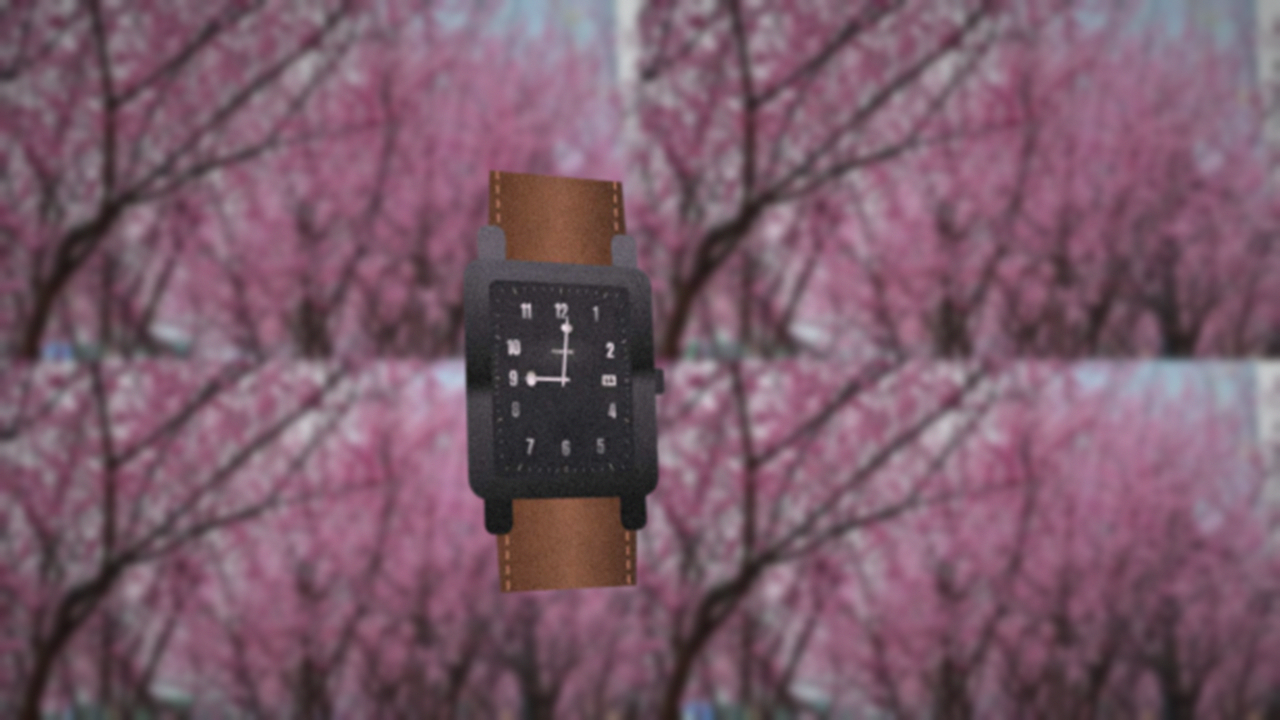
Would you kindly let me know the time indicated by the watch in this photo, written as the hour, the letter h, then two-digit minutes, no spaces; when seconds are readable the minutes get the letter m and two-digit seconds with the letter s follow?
9h01
